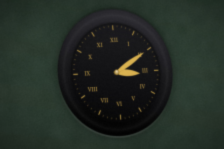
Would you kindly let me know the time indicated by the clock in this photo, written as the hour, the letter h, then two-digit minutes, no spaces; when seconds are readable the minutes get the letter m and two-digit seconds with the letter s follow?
3h10
